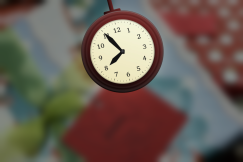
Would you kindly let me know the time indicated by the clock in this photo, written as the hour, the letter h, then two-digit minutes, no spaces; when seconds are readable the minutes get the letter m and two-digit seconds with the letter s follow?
7h55
